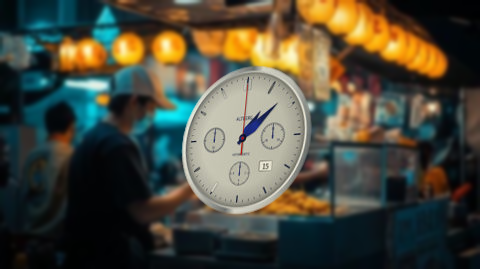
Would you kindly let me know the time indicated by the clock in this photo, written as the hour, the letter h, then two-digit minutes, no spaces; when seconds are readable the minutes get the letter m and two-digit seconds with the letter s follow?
1h08
